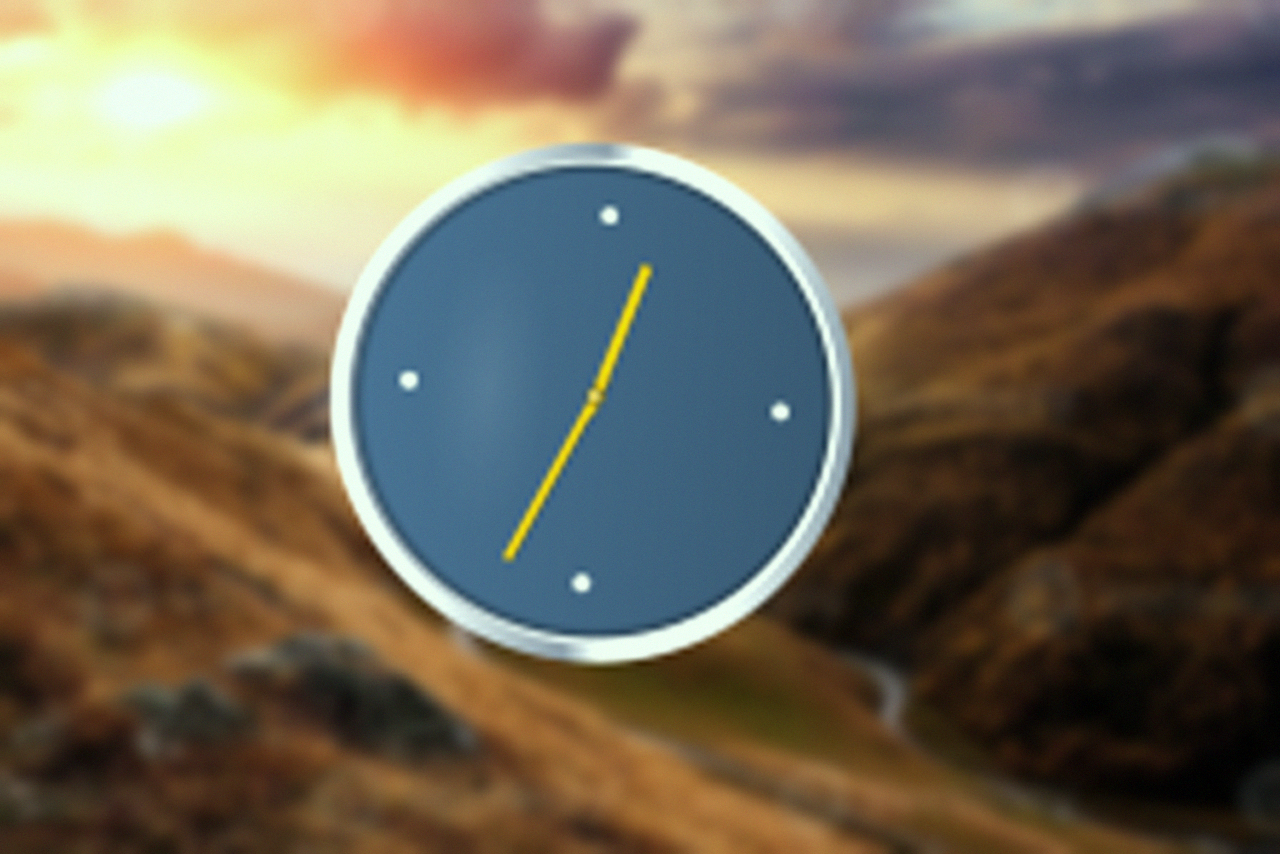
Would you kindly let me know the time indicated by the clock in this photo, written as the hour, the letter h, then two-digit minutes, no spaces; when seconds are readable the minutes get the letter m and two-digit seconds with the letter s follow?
12h34
